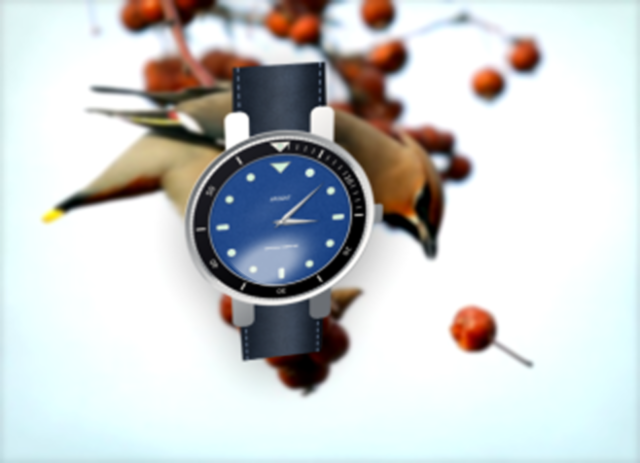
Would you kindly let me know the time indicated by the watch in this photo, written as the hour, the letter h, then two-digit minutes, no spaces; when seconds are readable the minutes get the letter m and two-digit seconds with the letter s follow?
3h08
